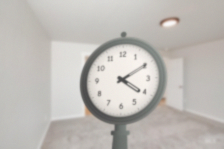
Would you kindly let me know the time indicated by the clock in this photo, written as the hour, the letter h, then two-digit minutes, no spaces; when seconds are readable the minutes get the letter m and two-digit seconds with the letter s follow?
4h10
